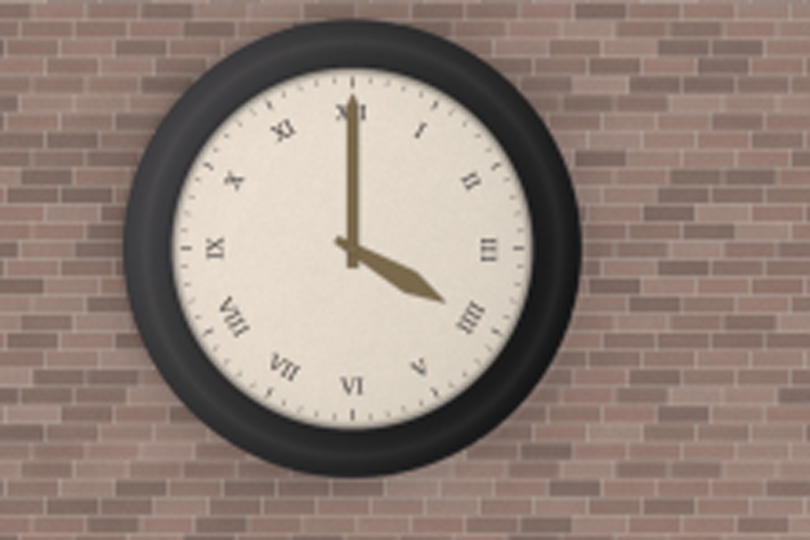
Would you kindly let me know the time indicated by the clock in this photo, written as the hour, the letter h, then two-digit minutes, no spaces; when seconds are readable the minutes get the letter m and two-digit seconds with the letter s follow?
4h00
